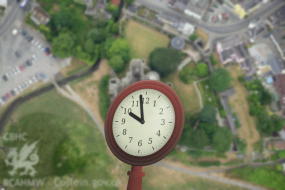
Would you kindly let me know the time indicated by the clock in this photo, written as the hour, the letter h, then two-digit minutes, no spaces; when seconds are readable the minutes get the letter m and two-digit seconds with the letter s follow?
9h58
